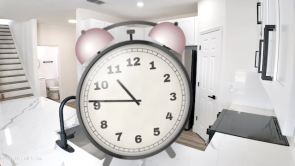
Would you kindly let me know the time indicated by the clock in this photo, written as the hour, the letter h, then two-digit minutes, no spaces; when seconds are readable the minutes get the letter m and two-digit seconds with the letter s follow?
10h46
